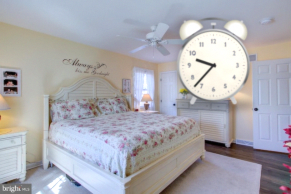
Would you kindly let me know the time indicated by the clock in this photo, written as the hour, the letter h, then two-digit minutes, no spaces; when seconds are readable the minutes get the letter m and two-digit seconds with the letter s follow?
9h37
